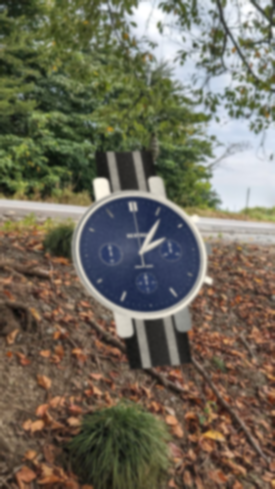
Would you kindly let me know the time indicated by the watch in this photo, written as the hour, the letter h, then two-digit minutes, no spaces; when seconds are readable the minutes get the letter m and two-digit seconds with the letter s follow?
2h06
